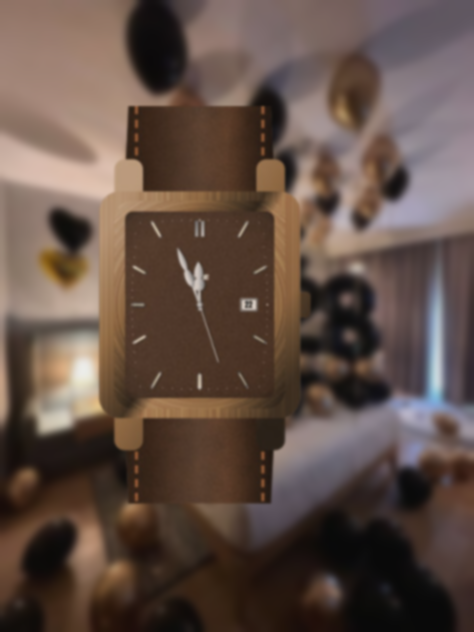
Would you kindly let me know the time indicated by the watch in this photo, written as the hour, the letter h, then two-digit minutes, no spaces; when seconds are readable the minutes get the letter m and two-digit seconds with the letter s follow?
11h56m27s
